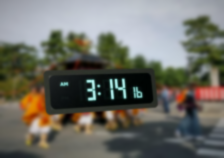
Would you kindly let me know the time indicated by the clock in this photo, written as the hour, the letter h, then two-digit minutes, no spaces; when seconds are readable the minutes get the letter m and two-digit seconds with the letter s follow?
3h14m16s
